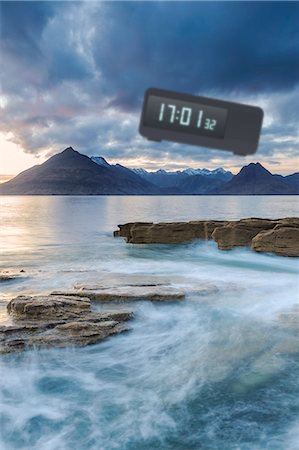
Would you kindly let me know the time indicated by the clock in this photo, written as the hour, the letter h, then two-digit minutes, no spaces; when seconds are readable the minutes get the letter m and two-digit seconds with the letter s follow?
17h01
